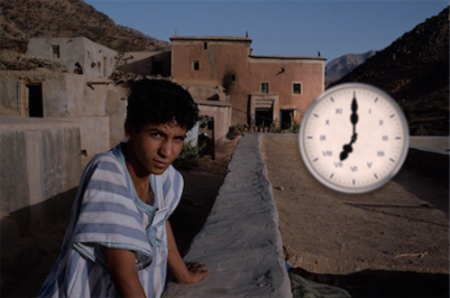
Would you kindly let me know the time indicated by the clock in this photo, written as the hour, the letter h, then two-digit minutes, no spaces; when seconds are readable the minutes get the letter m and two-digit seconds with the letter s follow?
7h00
